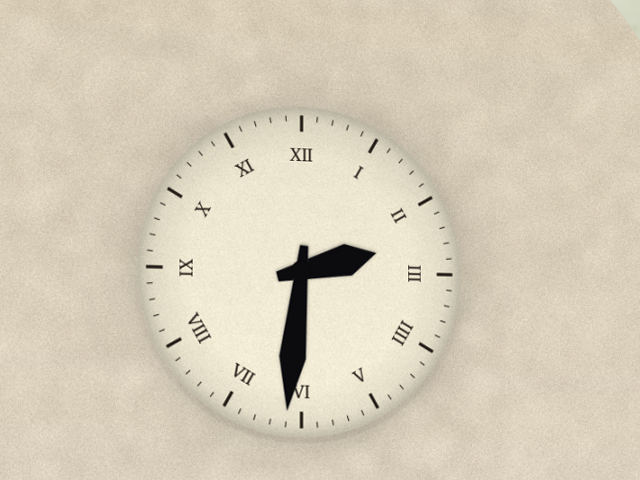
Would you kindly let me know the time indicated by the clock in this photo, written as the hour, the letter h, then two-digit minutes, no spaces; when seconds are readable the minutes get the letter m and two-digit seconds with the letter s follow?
2h31
